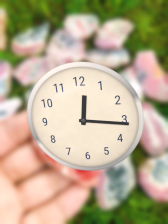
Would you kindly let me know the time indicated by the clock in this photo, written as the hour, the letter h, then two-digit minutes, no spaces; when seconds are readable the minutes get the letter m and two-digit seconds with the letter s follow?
12h16
